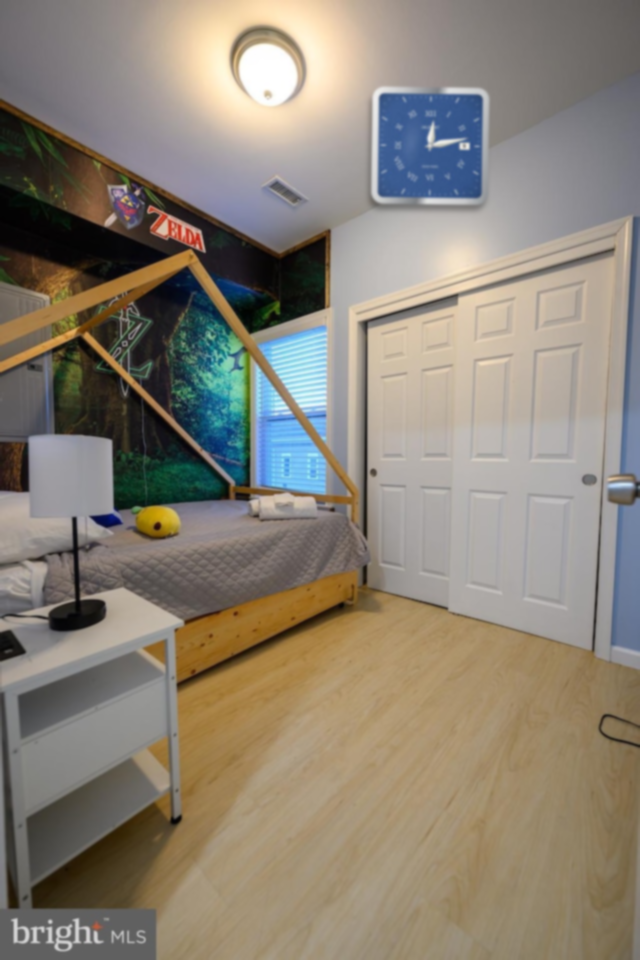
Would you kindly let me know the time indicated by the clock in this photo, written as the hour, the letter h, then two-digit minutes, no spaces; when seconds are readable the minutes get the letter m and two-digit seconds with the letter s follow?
12h13
